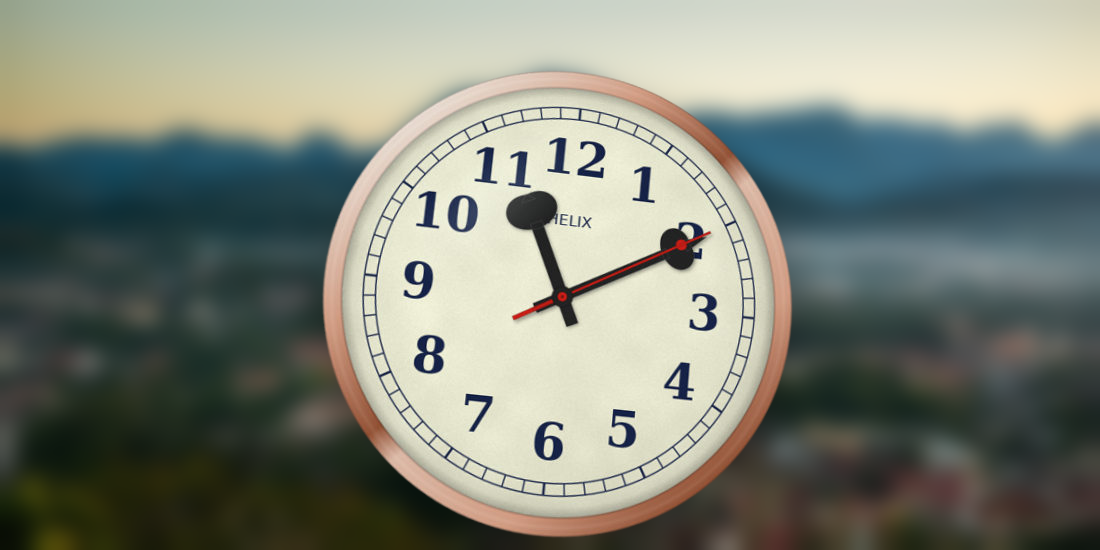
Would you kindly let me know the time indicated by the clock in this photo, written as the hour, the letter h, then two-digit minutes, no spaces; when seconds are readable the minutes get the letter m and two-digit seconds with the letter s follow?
11h10m10s
